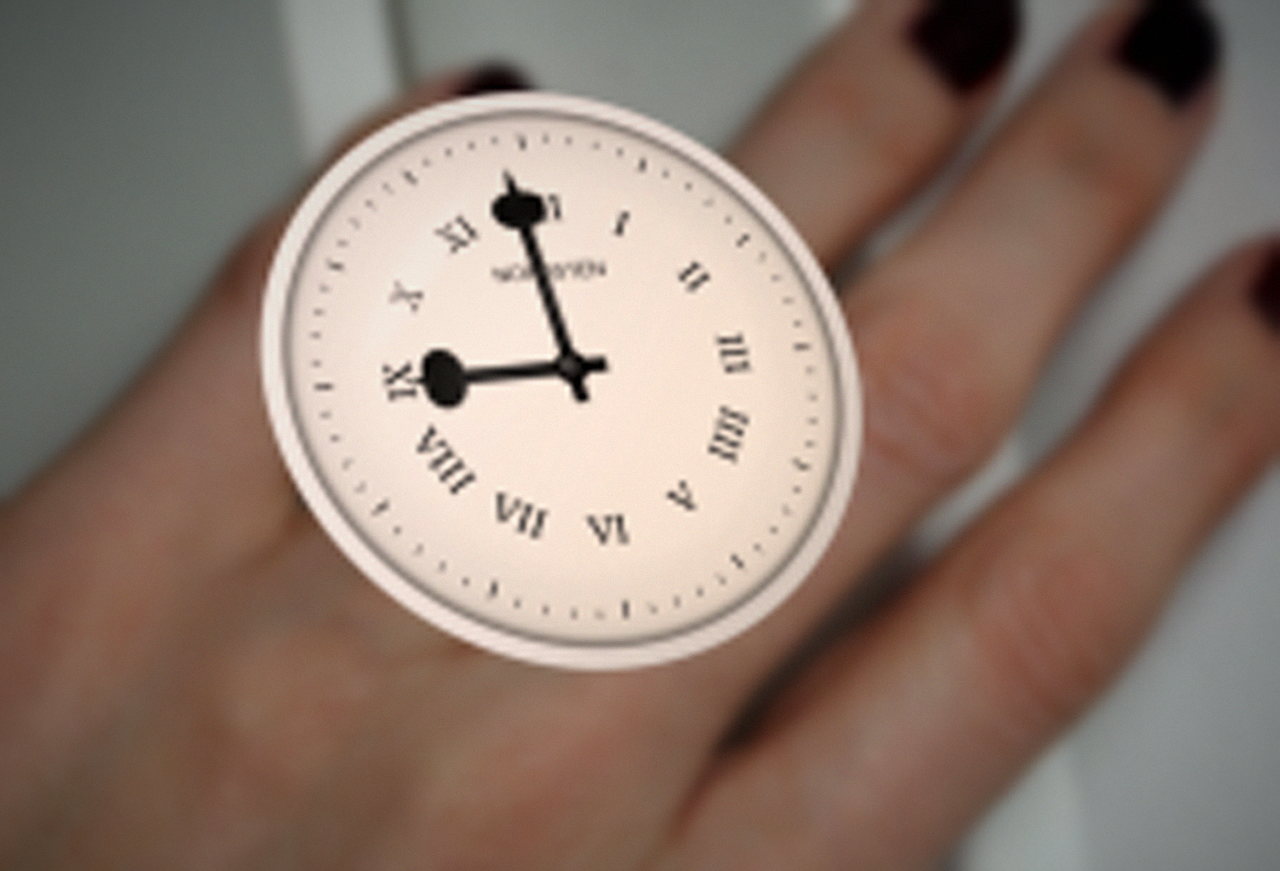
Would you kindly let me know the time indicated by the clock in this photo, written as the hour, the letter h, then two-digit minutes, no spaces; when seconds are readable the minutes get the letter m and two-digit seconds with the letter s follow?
8h59
